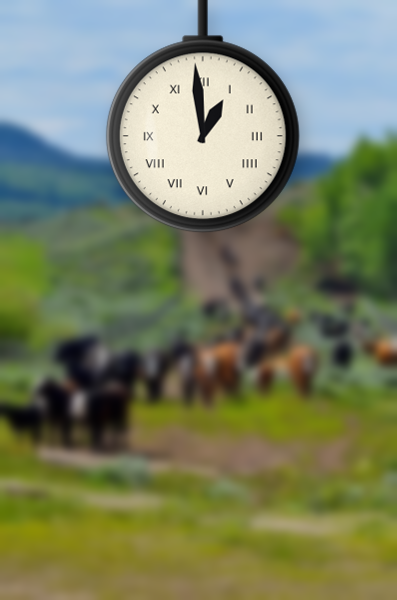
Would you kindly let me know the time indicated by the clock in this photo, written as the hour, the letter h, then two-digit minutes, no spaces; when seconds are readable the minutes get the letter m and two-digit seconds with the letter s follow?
12h59
